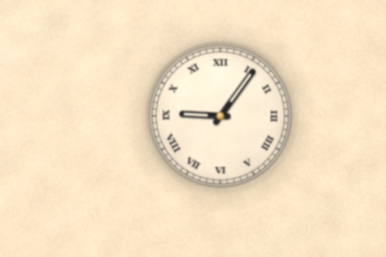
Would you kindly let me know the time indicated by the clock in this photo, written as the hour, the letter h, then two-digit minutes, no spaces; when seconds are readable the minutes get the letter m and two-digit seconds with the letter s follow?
9h06
